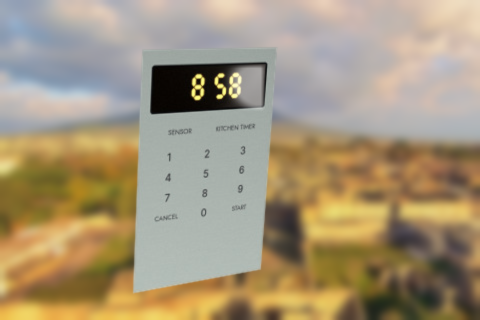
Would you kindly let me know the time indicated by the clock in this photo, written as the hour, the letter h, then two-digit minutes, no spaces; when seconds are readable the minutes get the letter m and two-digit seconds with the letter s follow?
8h58
